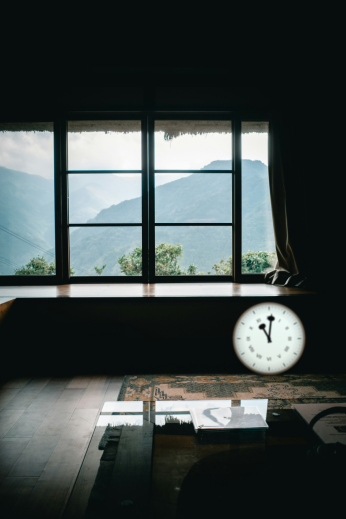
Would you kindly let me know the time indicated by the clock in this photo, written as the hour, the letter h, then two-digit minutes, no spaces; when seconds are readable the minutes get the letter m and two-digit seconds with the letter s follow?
11h01
